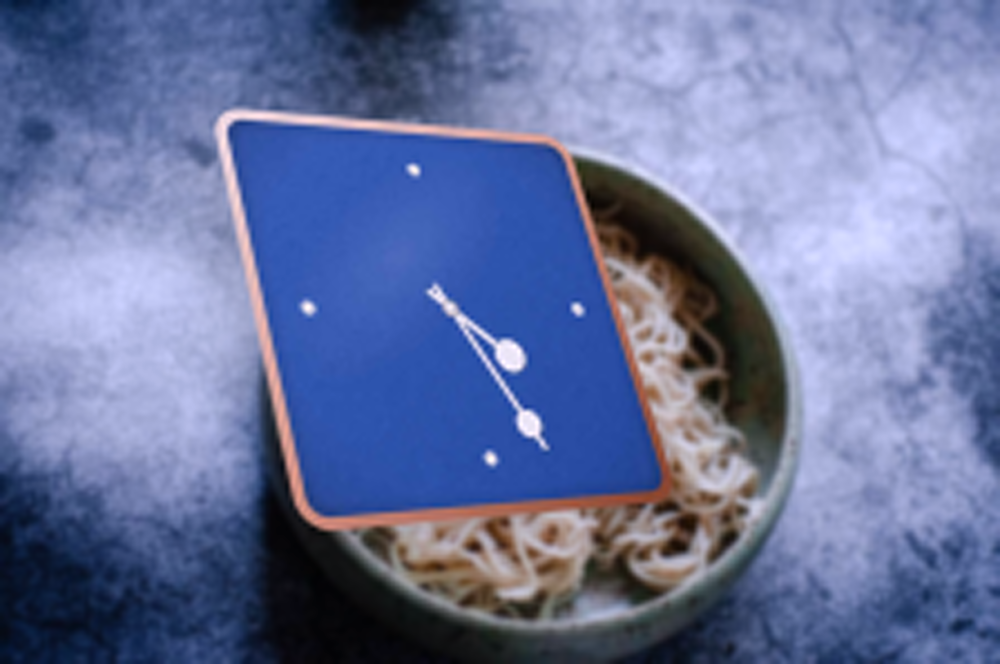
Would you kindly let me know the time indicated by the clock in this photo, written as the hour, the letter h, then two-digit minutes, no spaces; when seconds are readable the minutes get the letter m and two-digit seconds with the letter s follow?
4h26
